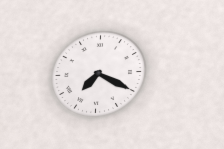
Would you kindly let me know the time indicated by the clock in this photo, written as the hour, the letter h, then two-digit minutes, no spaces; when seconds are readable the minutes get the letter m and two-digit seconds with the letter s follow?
7h20
